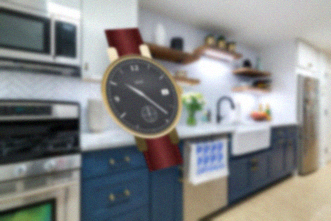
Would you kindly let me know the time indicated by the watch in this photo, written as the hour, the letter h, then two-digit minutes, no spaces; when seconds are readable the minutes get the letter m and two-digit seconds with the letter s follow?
10h23
